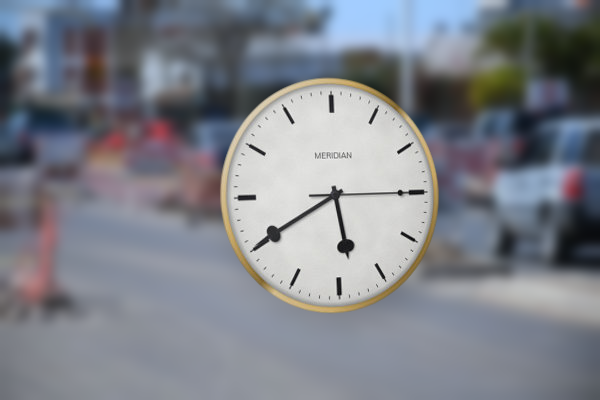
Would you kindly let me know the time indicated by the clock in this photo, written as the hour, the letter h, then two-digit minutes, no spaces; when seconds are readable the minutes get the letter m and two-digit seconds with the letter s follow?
5h40m15s
